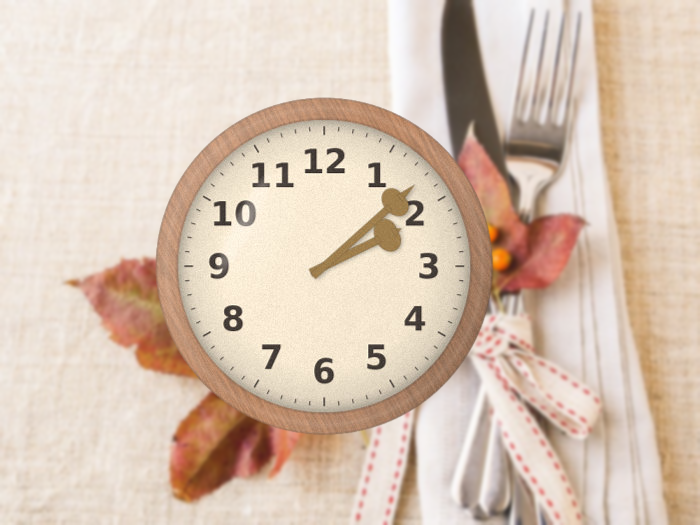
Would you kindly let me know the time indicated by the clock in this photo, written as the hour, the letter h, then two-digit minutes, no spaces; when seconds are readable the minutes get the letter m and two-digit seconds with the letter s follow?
2h08
